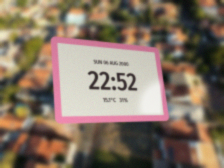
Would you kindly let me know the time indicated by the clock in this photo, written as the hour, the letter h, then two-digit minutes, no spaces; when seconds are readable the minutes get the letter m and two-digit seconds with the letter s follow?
22h52
